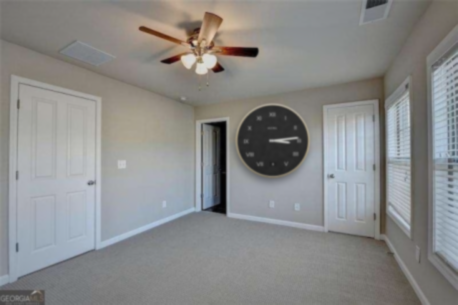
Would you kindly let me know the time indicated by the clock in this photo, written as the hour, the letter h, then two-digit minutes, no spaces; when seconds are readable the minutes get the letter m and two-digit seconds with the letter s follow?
3h14
